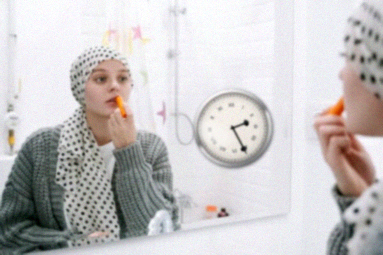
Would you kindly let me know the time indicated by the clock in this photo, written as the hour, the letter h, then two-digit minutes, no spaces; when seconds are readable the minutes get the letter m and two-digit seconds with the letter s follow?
2h26
